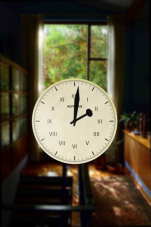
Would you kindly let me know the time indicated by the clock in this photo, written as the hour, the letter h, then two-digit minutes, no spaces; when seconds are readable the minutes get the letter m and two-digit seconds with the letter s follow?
2h01
